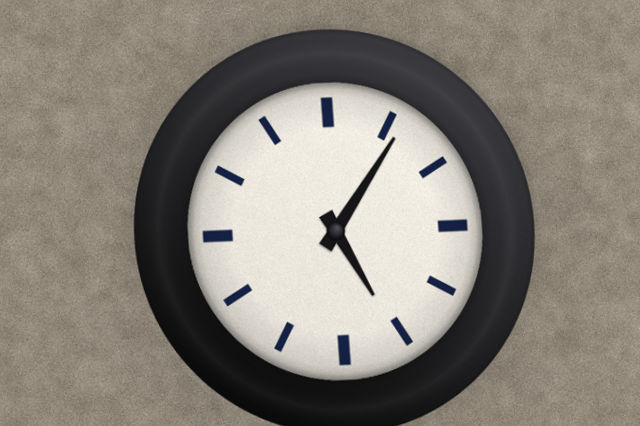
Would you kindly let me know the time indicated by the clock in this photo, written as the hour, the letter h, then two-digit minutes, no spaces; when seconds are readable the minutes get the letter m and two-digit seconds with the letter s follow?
5h06
